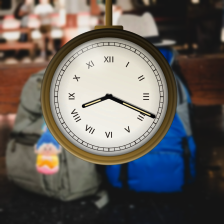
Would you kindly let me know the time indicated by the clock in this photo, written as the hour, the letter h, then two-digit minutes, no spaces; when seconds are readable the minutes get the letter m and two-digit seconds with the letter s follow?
8h19
